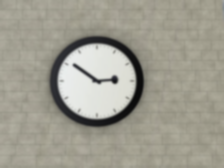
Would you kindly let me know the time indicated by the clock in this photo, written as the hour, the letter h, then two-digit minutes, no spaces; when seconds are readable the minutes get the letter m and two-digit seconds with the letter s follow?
2h51
